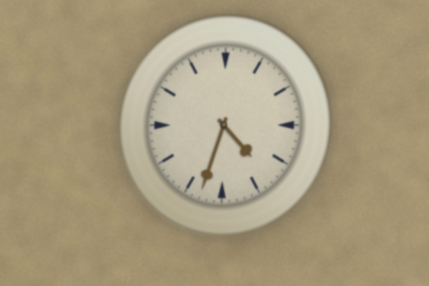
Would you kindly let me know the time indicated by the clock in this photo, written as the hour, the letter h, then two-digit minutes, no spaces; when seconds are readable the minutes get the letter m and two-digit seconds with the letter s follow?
4h33
